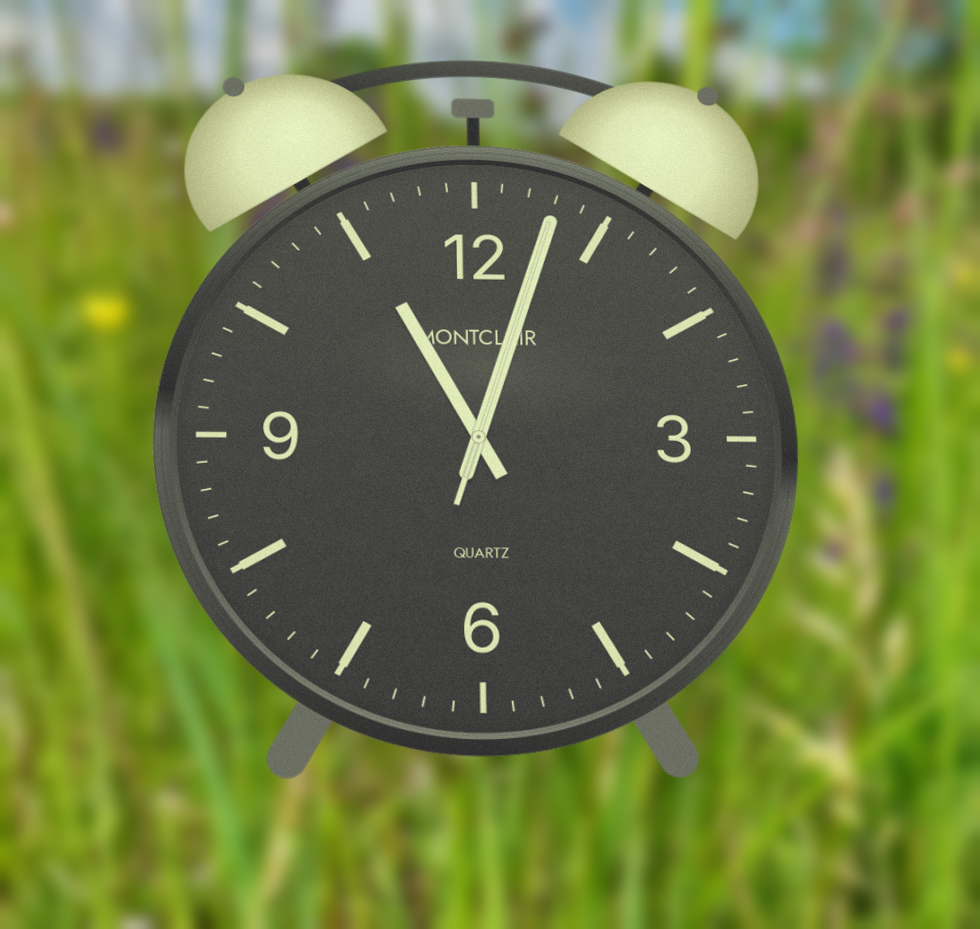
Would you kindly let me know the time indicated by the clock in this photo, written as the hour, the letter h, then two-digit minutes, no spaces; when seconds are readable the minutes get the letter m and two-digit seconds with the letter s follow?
11h03m03s
